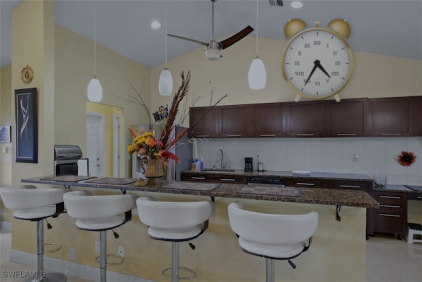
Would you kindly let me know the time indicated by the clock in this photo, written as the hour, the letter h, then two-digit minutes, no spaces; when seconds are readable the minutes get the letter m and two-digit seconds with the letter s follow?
4h35
